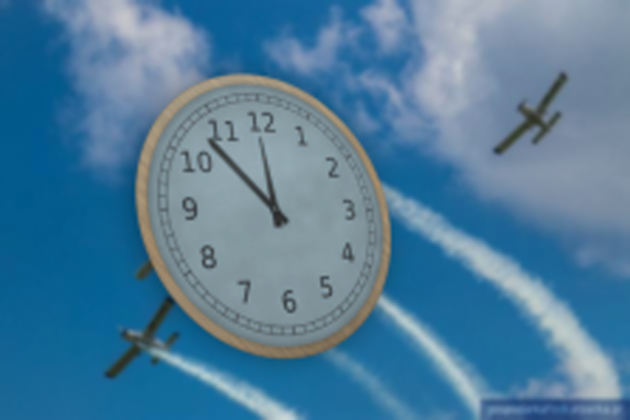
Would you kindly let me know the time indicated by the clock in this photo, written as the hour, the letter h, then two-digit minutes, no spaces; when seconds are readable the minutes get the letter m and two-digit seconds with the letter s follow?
11h53
